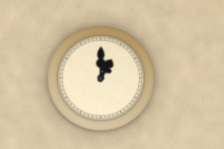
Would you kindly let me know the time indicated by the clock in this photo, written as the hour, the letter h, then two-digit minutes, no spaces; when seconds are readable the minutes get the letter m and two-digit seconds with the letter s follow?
1h00
